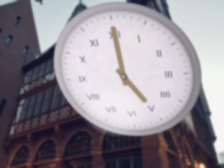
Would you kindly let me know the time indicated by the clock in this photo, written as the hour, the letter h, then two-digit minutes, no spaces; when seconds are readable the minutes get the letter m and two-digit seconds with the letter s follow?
5h00
